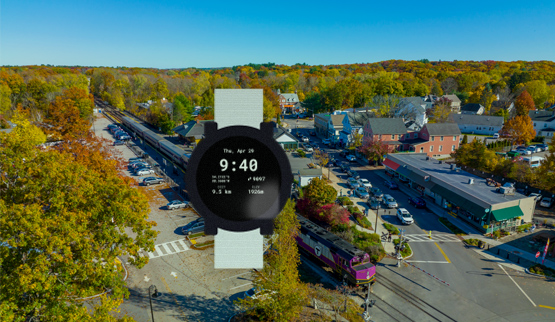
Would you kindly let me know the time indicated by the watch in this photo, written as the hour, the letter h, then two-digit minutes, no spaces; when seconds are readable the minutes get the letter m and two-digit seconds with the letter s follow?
9h40
